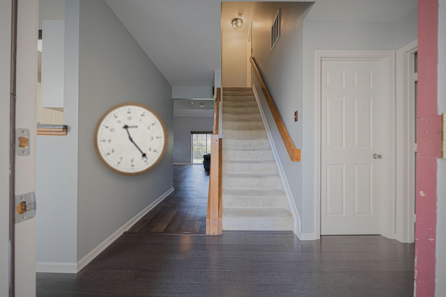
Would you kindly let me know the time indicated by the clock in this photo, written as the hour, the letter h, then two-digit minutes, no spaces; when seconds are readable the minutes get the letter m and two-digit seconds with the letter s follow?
11h24
